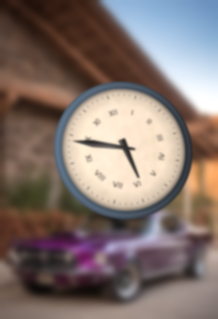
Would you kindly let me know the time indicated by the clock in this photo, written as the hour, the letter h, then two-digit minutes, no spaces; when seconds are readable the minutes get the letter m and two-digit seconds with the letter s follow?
5h49
